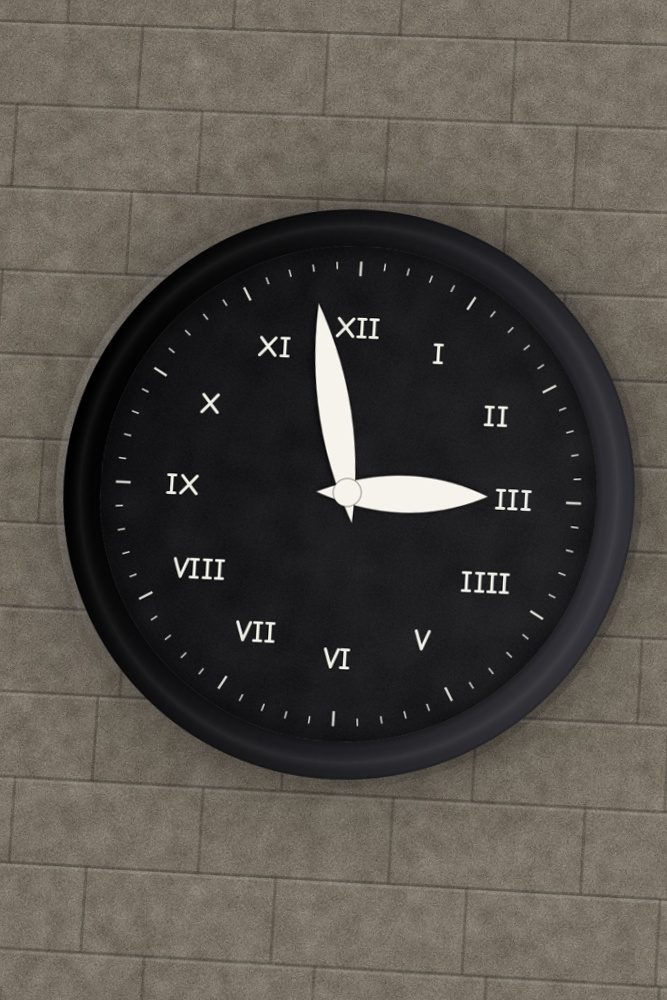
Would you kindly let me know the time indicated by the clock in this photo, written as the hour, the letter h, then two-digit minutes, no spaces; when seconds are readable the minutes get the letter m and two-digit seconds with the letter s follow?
2h58
